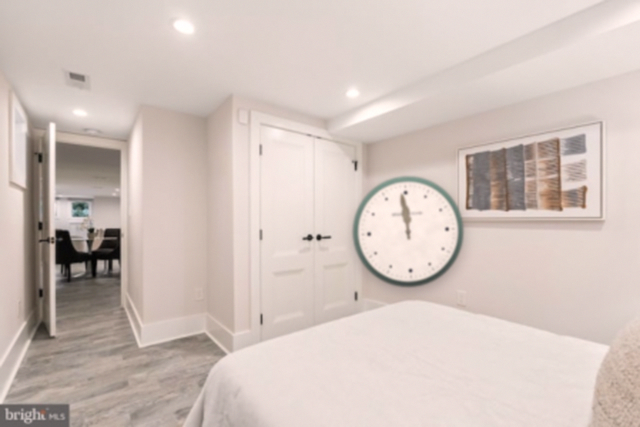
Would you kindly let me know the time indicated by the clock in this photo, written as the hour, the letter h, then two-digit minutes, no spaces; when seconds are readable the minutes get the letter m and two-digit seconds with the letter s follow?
11h59
